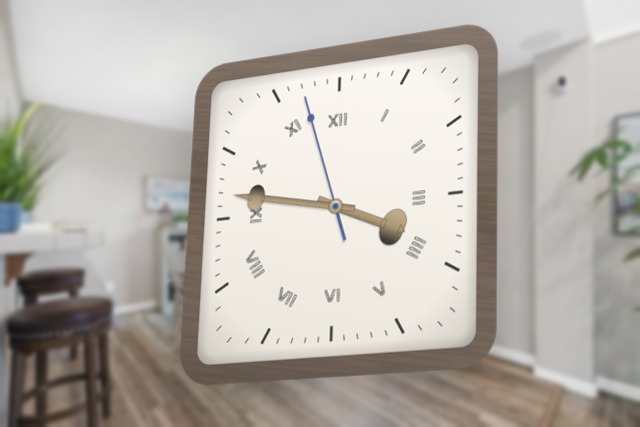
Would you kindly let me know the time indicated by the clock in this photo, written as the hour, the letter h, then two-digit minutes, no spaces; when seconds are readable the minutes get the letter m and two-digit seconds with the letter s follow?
3h46m57s
